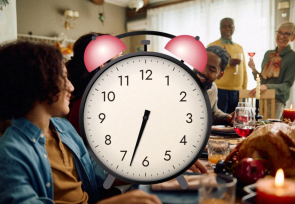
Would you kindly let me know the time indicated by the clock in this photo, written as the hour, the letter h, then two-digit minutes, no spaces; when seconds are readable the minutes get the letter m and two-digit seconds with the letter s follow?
6h33
